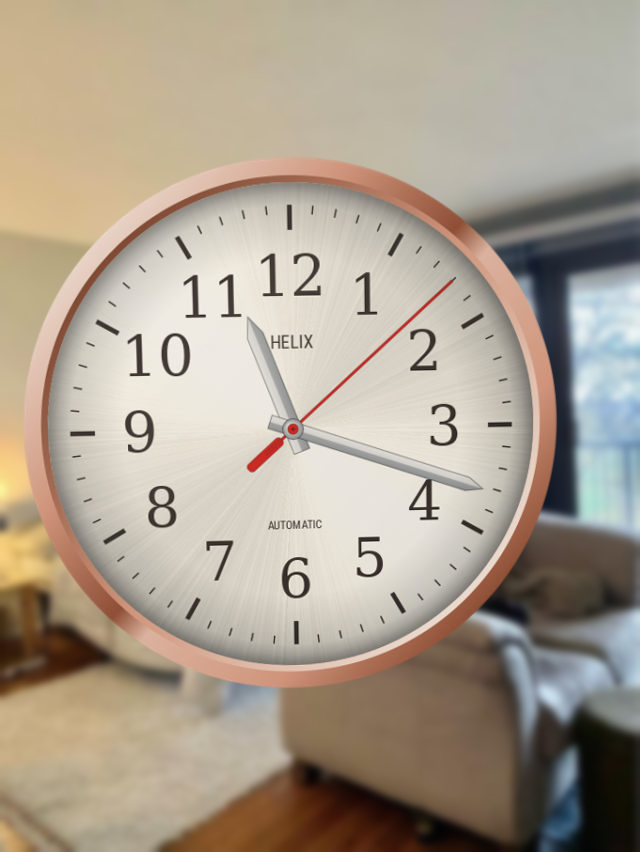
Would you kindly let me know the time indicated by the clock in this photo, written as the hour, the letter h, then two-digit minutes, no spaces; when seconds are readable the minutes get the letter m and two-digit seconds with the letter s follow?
11h18m08s
